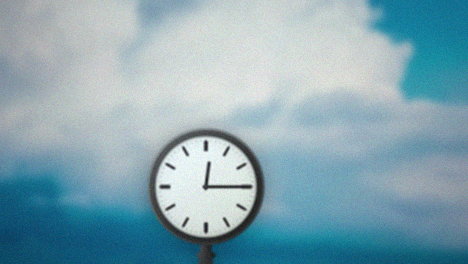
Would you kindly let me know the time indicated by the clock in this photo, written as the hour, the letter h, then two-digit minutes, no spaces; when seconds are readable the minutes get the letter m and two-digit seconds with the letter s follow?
12h15
